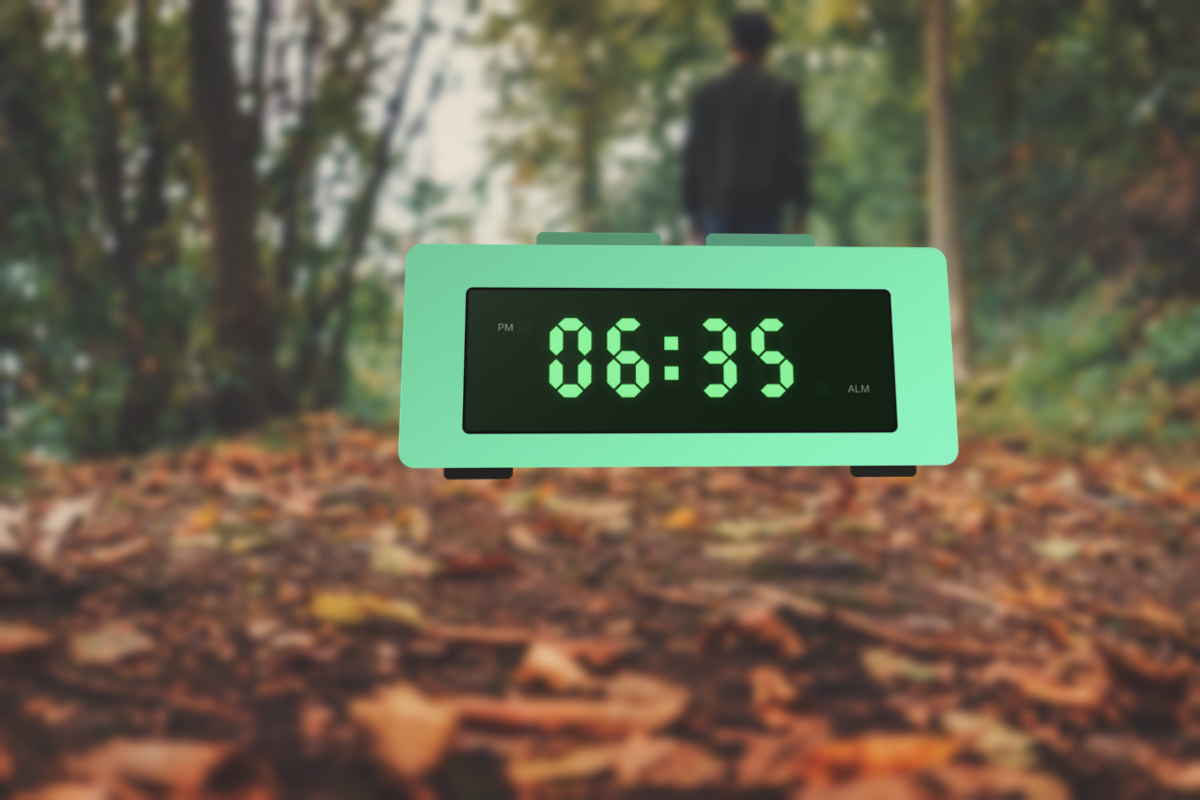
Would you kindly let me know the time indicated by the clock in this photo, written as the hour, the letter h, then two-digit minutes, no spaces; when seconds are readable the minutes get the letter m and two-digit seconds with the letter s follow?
6h35
